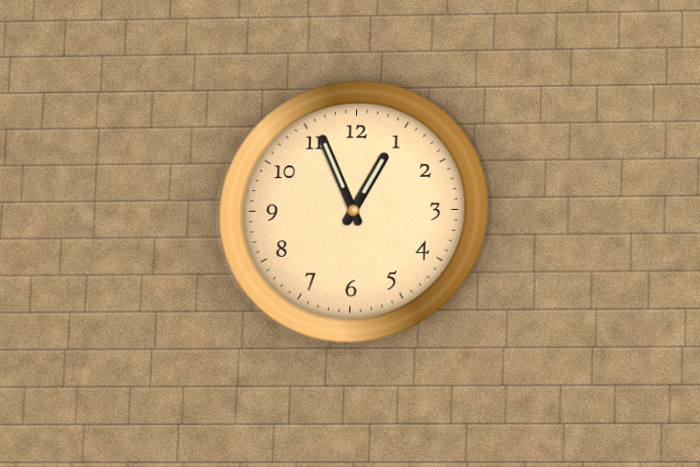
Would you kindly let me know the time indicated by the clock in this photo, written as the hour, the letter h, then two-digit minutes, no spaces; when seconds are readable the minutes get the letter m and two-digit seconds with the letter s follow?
12h56
